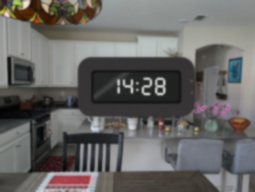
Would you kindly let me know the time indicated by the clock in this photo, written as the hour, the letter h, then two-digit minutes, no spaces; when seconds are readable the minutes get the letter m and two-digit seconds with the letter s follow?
14h28
